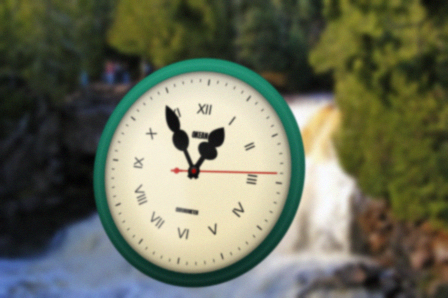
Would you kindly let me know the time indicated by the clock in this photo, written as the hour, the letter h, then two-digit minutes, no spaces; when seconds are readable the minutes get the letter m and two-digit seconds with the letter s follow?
12h54m14s
